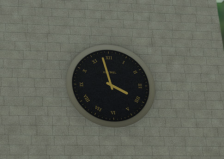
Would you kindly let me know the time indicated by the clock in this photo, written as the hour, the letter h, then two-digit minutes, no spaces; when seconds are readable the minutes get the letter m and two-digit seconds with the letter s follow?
3h58
